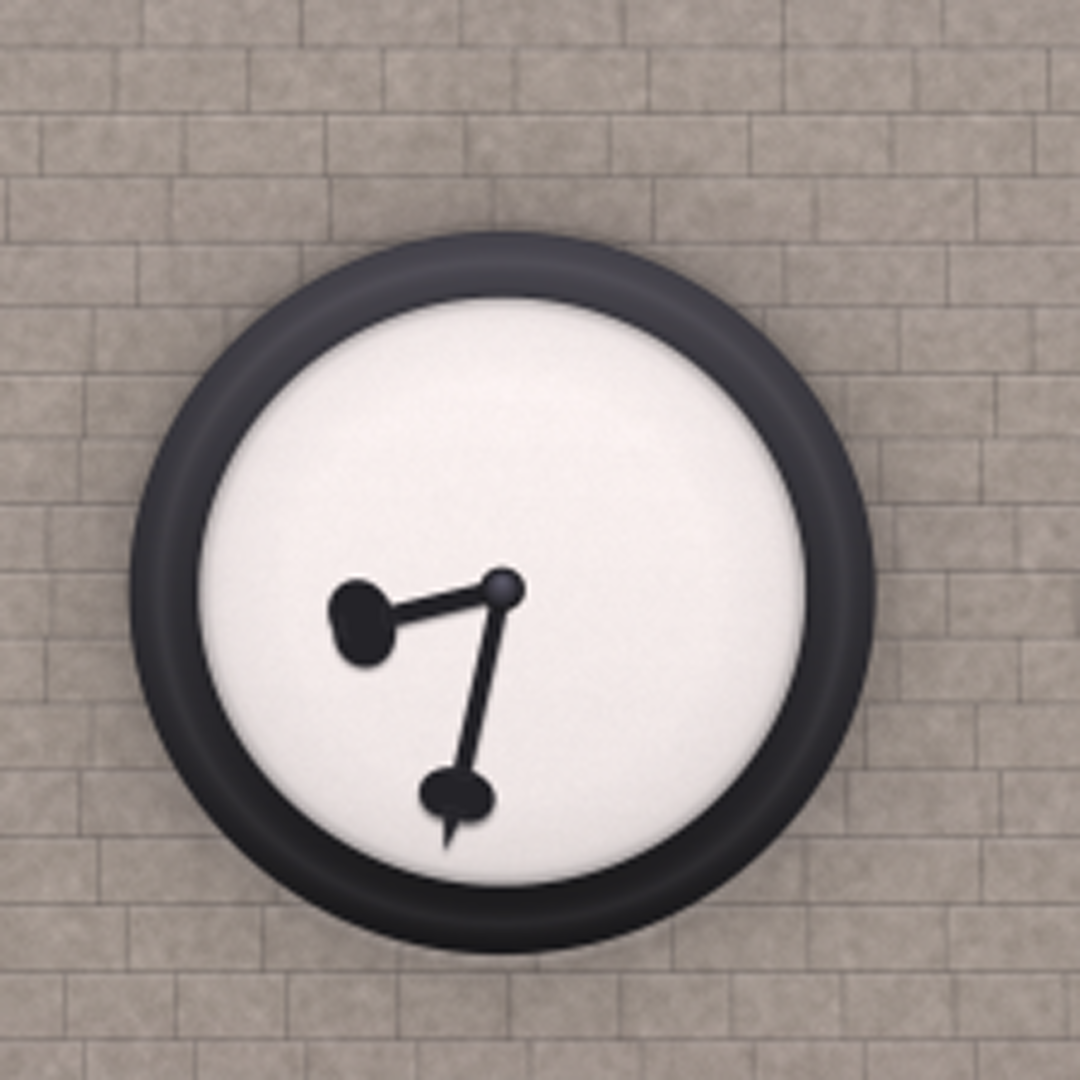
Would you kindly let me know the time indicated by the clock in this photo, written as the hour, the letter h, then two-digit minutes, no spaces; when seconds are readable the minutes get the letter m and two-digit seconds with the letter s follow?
8h32
